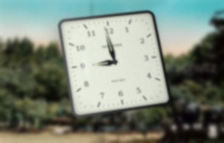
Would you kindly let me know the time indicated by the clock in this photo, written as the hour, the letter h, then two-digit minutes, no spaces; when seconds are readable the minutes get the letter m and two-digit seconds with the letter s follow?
8h59
